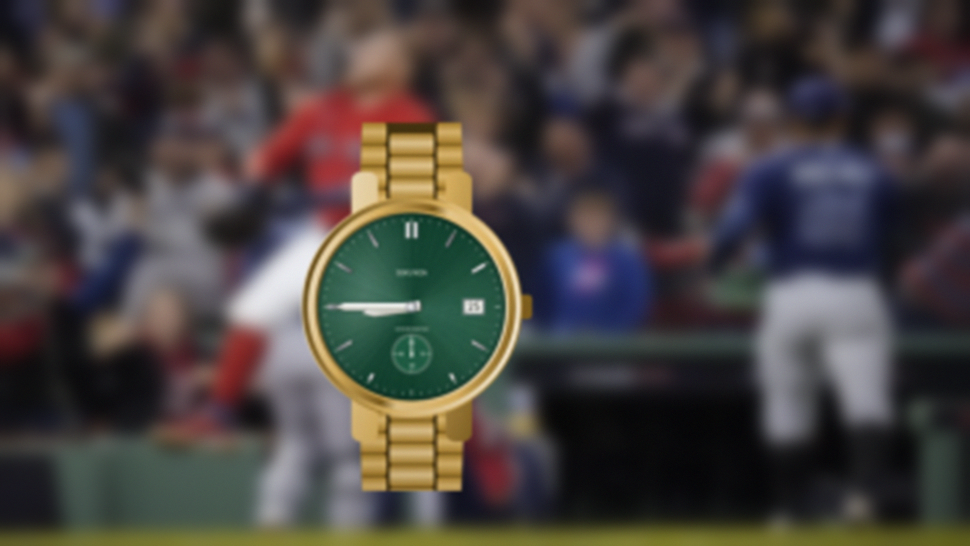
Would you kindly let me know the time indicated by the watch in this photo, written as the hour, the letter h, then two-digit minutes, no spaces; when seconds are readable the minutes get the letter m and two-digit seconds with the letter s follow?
8h45
